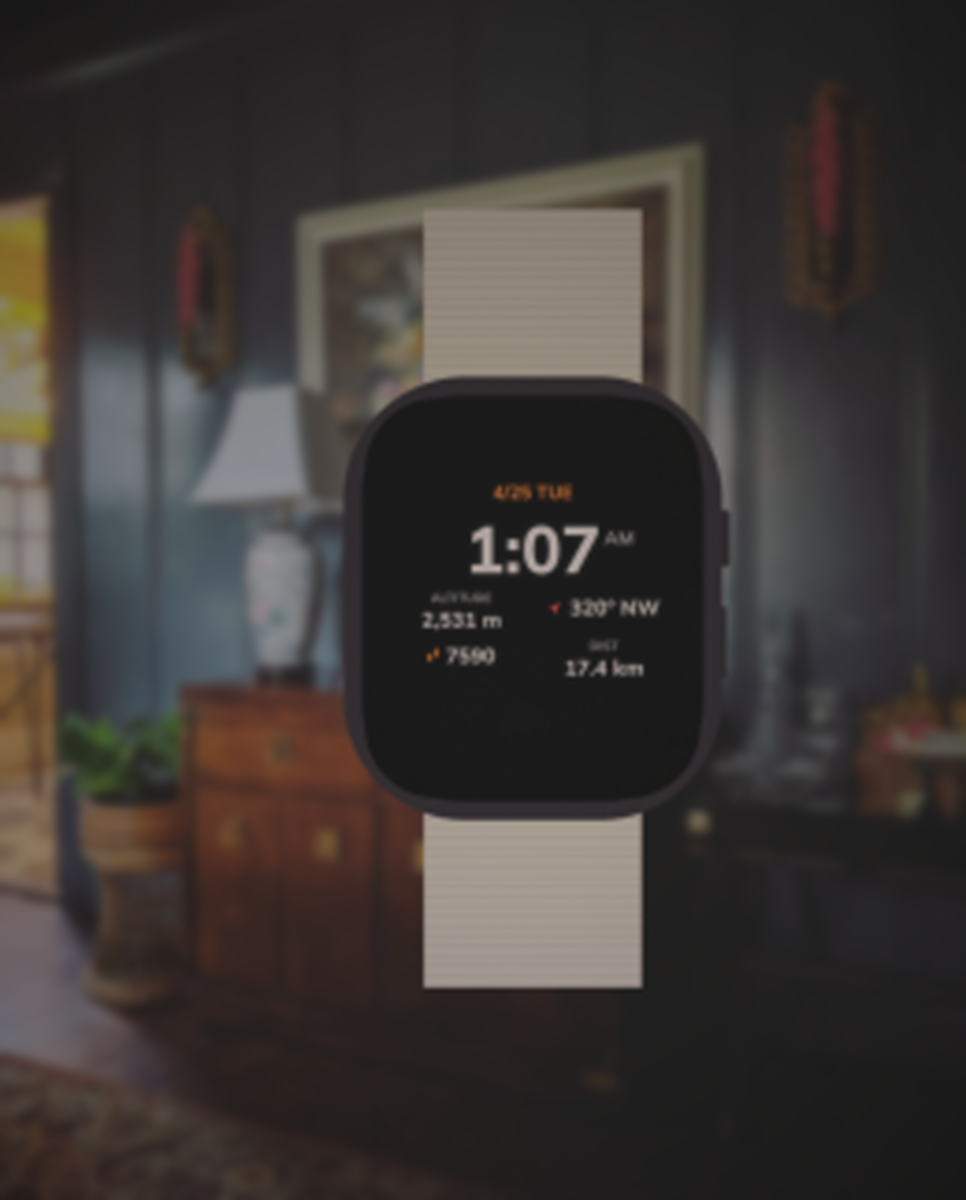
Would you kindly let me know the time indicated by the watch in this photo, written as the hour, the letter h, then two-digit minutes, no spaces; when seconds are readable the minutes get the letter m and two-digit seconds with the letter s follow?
1h07
